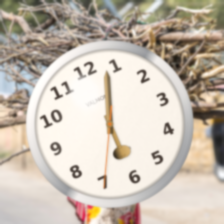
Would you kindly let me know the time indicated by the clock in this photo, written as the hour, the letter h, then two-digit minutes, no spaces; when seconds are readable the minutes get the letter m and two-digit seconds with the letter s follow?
6h03m35s
